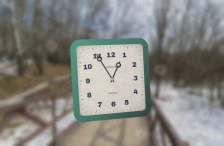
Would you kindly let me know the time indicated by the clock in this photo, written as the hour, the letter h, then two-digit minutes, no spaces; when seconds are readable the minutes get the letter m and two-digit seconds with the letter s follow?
12h55
